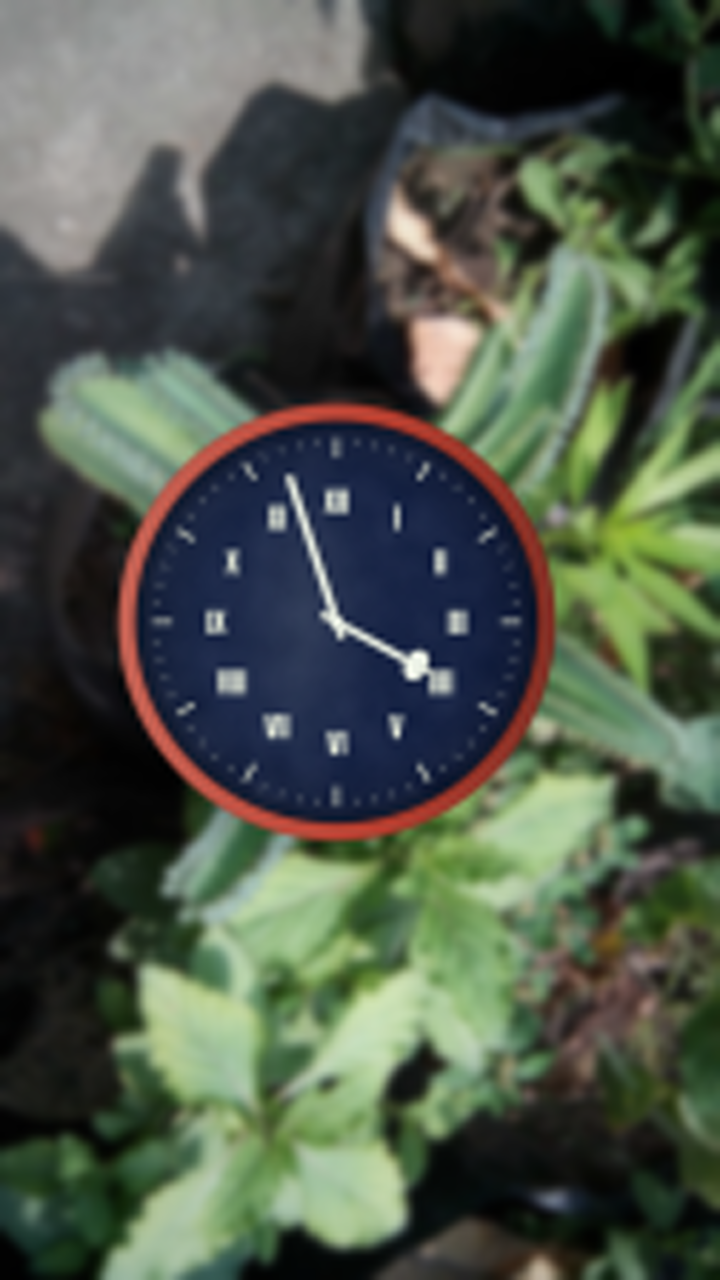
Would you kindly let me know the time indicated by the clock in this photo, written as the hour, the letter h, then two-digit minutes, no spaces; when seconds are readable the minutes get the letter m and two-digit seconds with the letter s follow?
3h57
